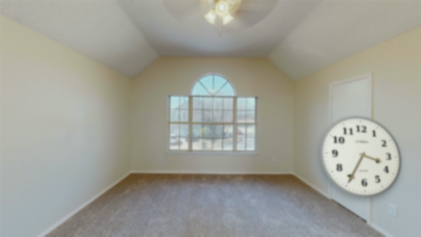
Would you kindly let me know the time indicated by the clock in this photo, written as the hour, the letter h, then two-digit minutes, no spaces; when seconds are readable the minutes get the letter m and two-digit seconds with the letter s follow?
3h35
